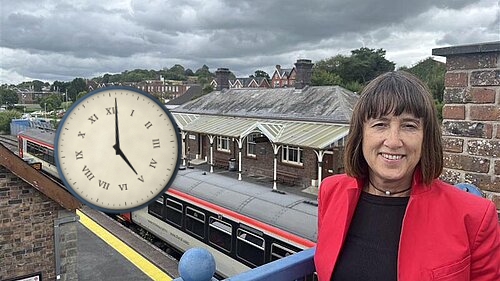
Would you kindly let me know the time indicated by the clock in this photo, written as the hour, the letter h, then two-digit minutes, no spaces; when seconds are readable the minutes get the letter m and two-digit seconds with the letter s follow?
5h01
